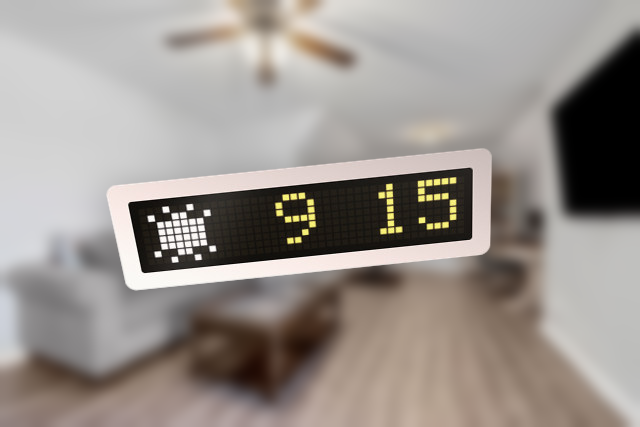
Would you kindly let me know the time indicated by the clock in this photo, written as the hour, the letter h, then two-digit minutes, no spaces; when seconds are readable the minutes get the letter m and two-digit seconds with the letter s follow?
9h15
